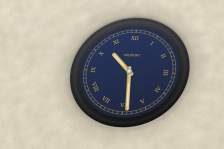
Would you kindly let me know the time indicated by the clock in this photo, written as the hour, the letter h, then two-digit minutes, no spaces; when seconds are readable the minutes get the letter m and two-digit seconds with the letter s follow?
10h29
